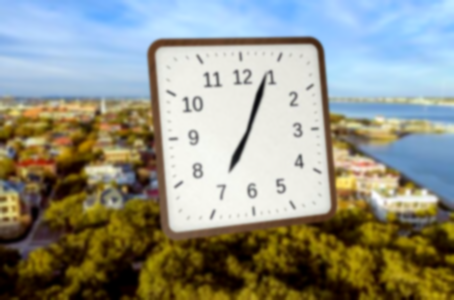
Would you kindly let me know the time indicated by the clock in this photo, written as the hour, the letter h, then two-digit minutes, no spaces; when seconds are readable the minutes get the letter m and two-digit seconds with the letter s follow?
7h04
